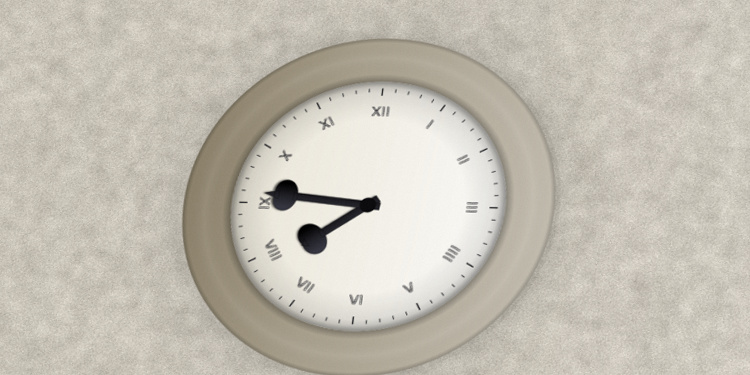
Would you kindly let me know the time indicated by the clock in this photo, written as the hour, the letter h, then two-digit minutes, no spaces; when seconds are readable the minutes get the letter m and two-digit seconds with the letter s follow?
7h46
